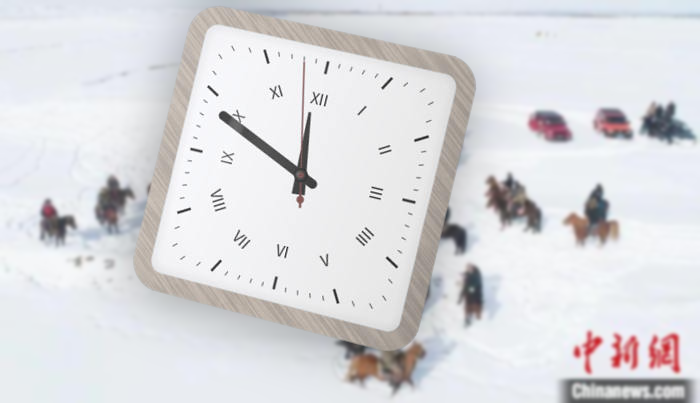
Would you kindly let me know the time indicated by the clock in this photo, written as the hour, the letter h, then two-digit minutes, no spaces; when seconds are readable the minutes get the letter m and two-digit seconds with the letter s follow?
11h48m58s
